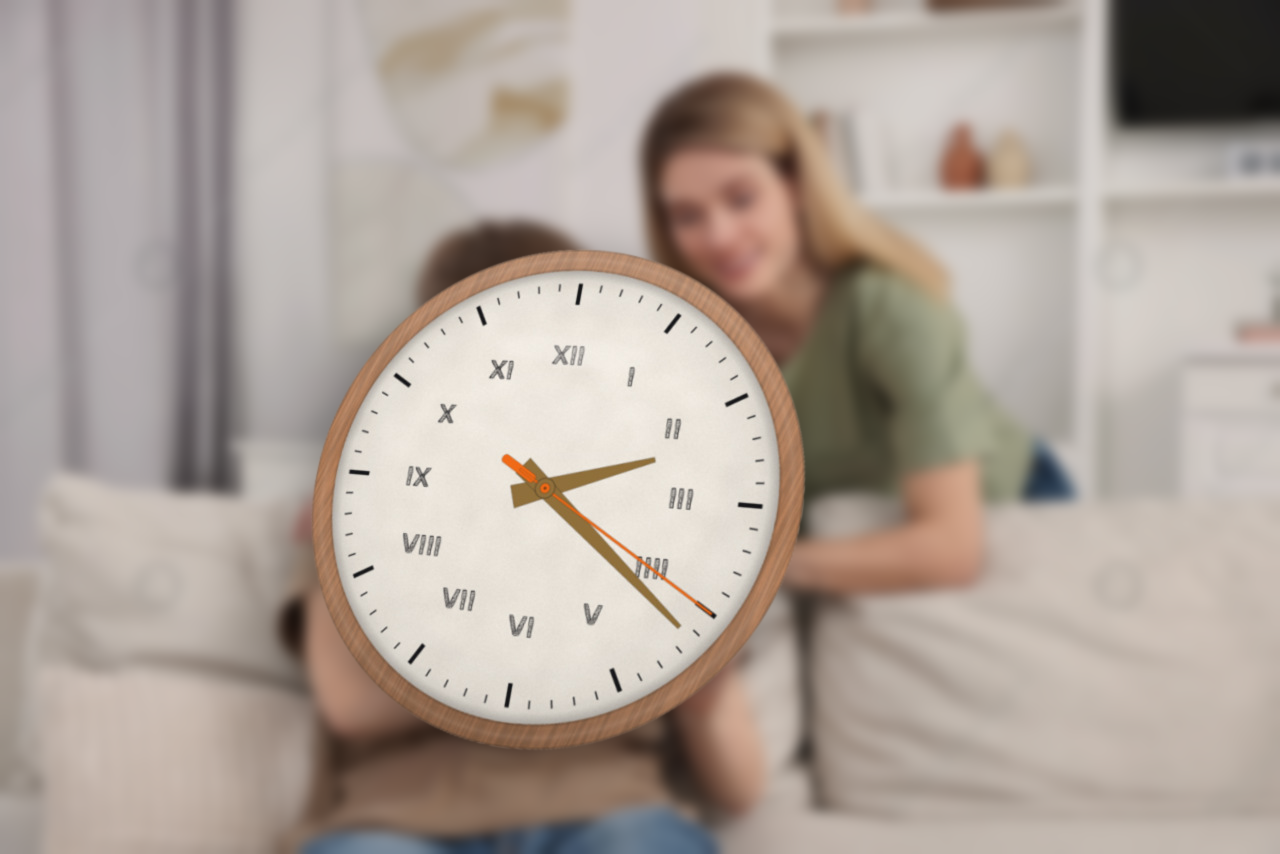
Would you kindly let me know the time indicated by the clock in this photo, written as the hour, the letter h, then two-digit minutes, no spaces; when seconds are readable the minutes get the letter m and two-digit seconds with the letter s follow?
2h21m20s
